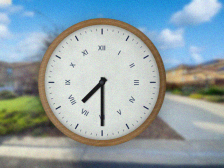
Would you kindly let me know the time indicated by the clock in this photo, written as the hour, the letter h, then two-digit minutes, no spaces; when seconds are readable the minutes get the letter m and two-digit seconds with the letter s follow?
7h30
